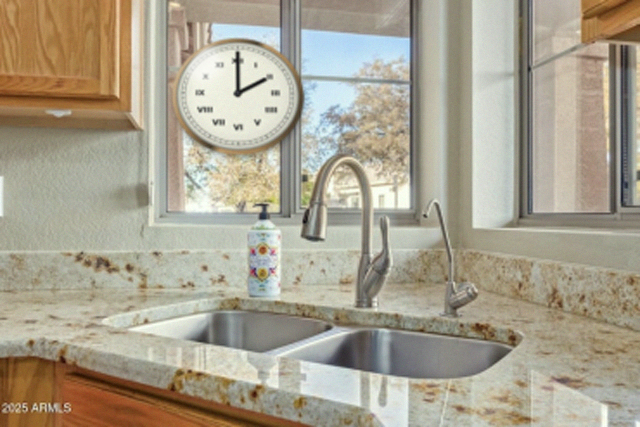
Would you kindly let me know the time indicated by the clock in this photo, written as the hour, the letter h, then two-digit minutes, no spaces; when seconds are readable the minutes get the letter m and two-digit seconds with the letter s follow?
2h00
